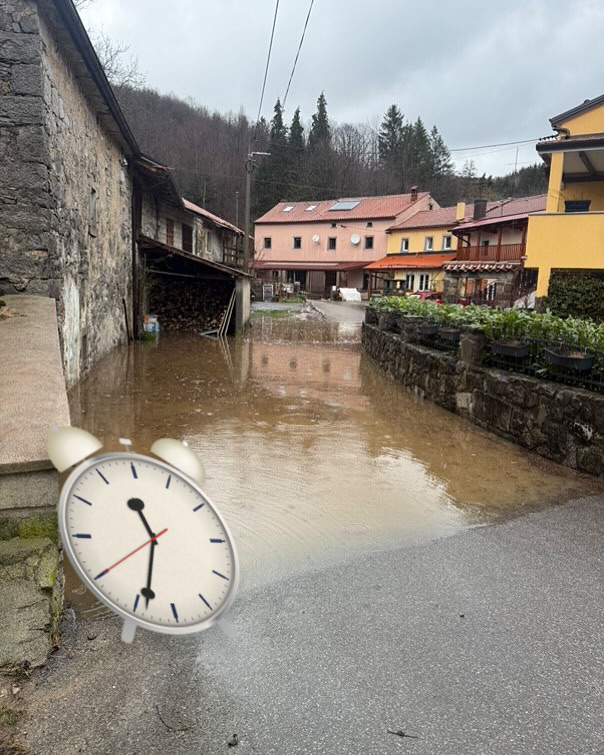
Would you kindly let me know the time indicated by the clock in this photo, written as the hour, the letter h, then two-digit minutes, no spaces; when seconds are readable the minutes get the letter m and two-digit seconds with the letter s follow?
11h33m40s
